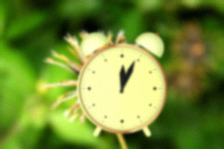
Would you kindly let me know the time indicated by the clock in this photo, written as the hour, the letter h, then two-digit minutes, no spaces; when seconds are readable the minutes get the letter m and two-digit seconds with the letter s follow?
12h04
